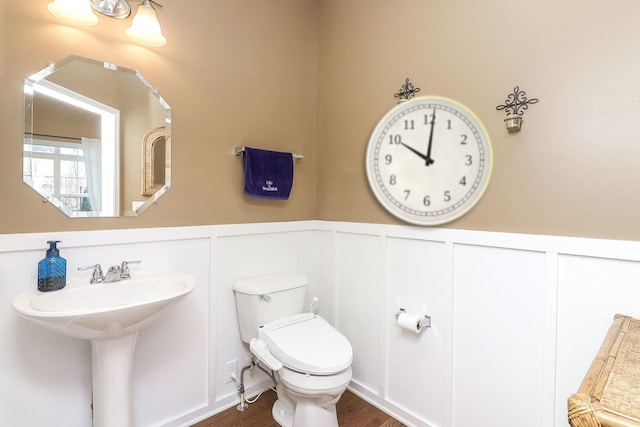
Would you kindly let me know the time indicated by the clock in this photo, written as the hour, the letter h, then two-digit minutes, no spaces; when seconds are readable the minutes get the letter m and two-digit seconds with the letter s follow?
10h01
